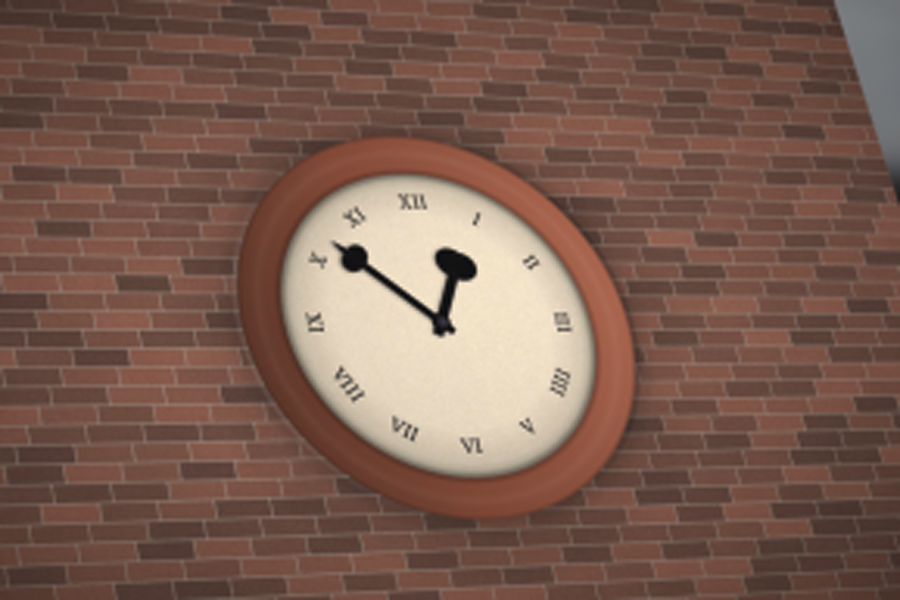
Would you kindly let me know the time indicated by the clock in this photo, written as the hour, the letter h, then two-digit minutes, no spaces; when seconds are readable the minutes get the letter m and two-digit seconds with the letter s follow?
12h52
